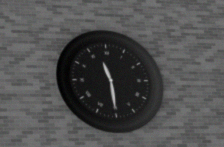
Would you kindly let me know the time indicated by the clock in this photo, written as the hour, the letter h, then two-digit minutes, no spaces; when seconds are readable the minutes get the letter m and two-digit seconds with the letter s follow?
11h30
